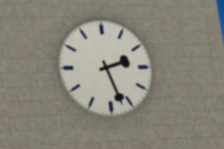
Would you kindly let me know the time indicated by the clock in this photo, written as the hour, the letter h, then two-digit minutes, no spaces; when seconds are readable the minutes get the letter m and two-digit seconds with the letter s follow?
2h27
